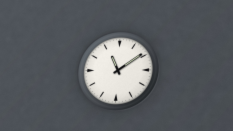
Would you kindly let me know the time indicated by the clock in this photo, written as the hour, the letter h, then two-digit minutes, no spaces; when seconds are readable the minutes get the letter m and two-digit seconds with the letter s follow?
11h09
